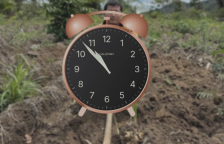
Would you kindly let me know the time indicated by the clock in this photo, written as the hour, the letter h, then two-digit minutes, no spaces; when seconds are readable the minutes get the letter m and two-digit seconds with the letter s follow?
10h53
